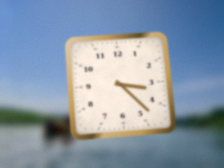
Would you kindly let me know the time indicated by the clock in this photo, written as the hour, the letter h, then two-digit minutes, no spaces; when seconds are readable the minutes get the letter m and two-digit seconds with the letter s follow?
3h23
